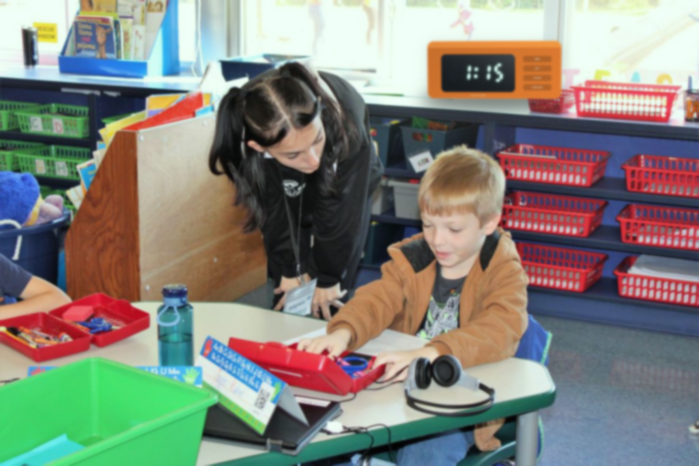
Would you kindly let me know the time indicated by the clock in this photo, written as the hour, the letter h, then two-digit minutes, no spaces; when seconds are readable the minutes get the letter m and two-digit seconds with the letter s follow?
1h15
